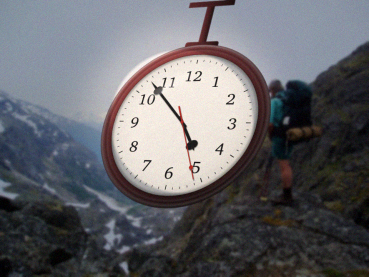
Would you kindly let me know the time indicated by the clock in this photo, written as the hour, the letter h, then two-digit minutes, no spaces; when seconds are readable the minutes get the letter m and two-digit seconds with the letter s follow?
4h52m26s
